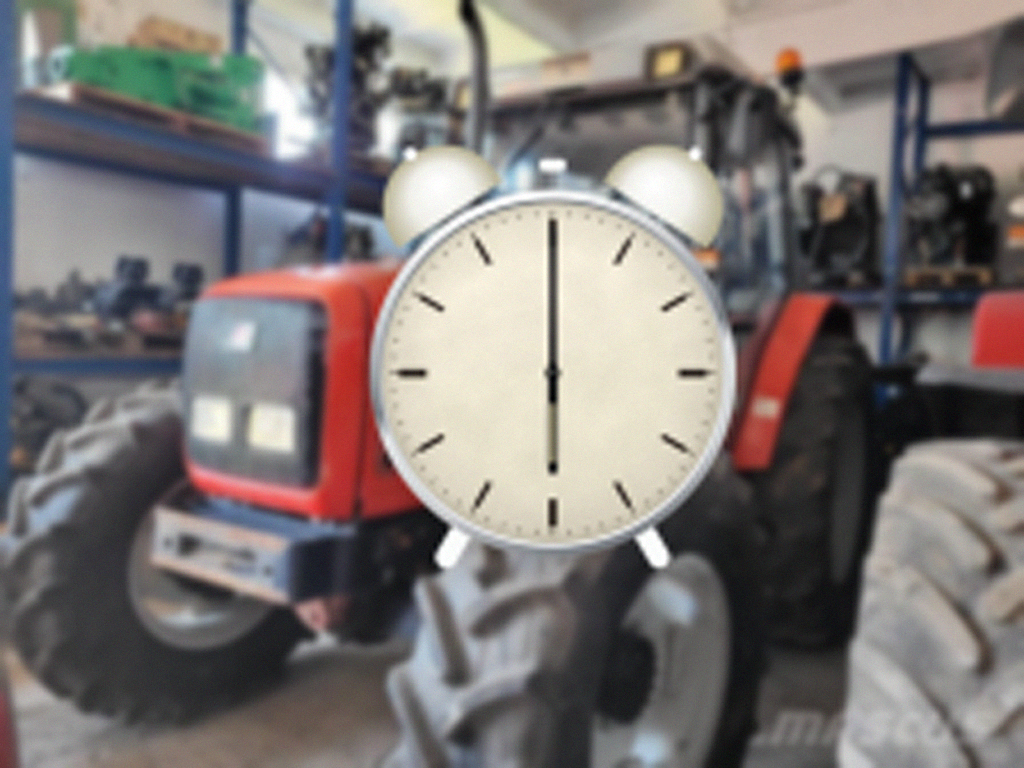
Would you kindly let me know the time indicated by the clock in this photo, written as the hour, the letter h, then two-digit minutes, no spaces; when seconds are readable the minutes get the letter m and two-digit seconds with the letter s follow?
6h00
